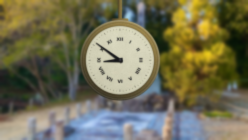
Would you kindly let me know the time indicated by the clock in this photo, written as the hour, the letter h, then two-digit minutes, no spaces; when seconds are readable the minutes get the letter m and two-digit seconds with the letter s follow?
8h51
